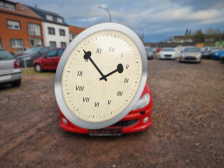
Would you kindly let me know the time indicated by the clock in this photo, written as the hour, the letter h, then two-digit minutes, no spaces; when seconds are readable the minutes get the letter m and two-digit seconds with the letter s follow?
1h51
